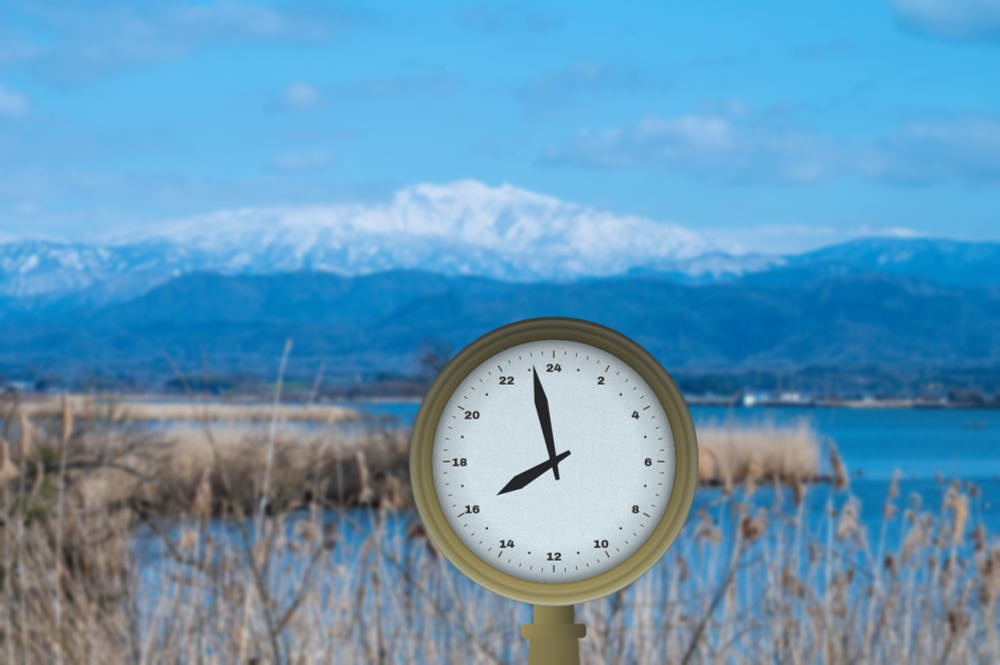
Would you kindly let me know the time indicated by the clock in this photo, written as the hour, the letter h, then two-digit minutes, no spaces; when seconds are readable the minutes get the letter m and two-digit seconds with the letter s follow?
15h58
